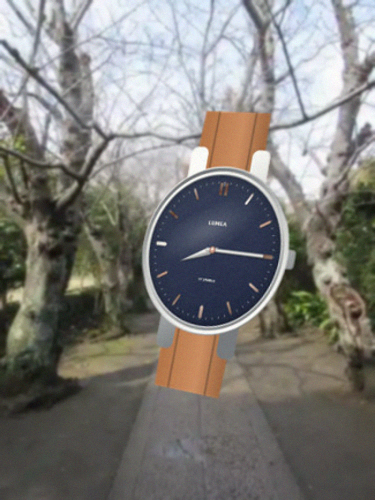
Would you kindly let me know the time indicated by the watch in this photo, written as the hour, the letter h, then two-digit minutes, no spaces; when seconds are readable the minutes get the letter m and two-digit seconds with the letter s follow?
8h15
